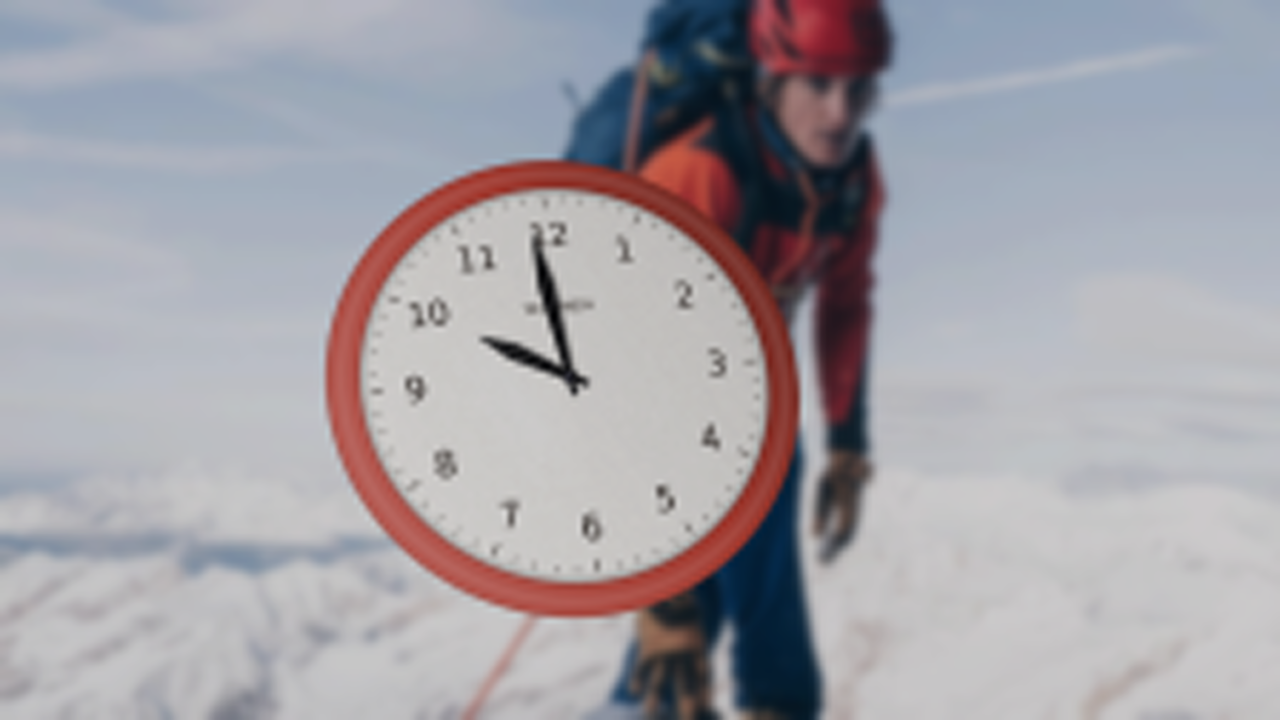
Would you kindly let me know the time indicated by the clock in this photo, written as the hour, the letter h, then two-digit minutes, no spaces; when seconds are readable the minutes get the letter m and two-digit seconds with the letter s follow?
9h59
